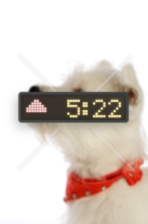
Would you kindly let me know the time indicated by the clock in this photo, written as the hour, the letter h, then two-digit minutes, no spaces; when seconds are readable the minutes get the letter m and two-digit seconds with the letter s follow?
5h22
